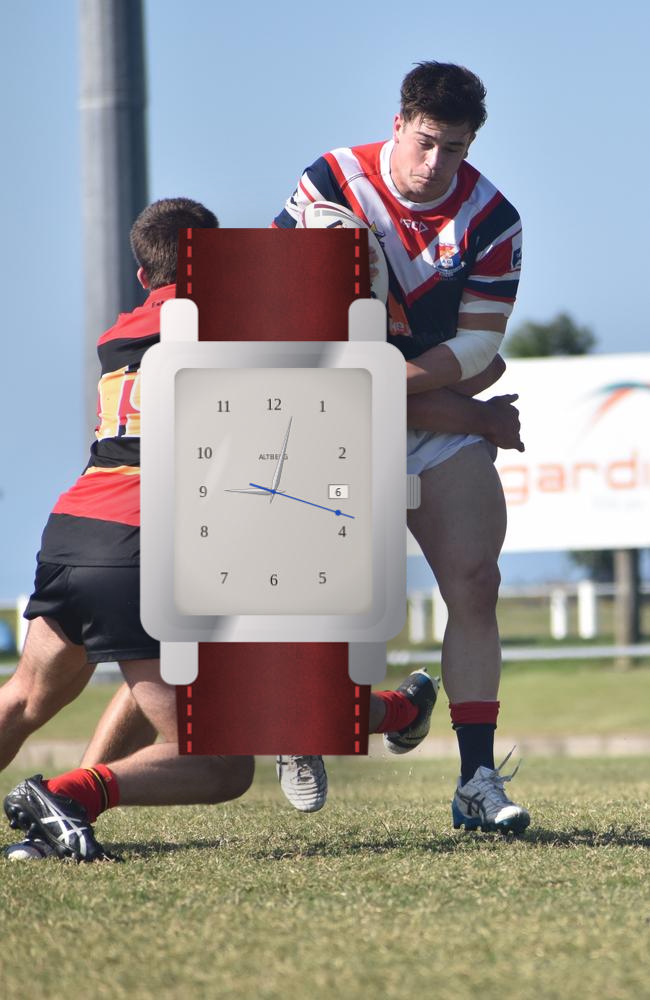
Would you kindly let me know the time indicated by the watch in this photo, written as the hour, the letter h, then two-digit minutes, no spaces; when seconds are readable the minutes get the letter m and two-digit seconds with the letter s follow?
9h02m18s
